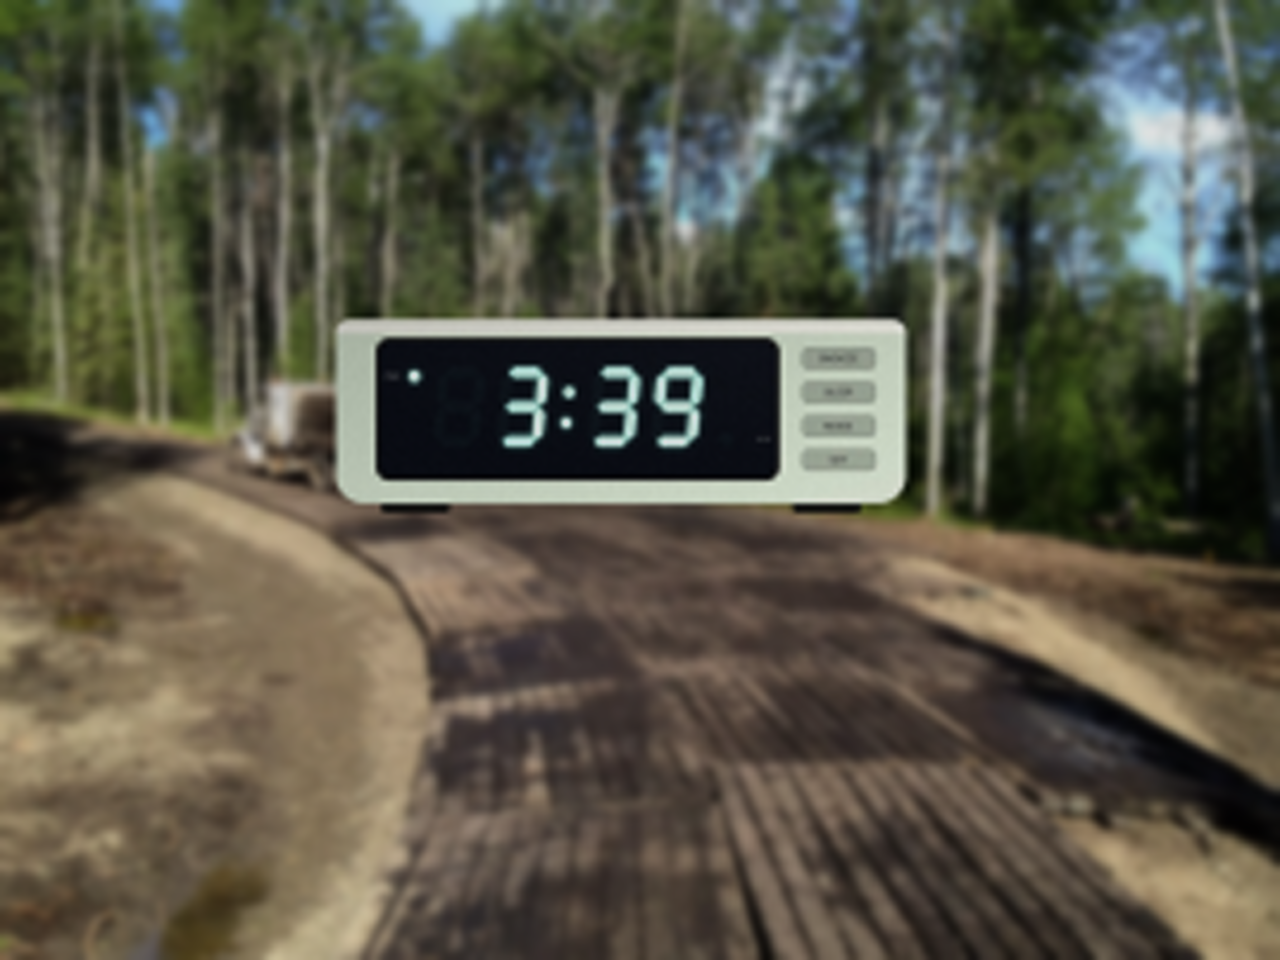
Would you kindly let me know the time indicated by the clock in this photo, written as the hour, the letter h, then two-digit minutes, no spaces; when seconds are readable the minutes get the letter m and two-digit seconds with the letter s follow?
3h39
